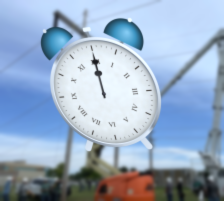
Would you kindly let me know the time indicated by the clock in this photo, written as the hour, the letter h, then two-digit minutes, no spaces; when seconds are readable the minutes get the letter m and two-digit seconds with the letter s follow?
12h00
